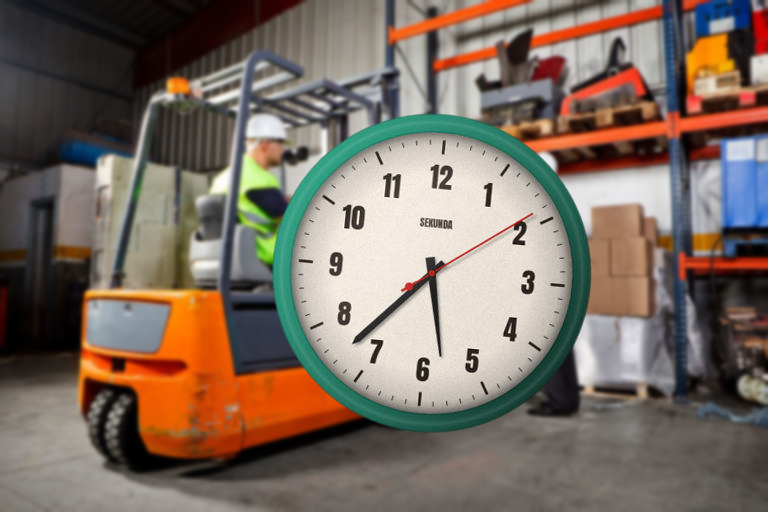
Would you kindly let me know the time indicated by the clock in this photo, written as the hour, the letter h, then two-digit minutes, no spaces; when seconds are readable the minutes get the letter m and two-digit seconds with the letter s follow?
5h37m09s
